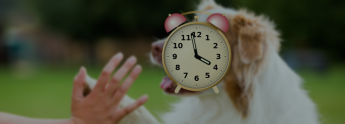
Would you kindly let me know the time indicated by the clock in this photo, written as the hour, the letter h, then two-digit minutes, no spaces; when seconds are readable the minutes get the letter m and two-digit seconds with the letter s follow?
3h58
